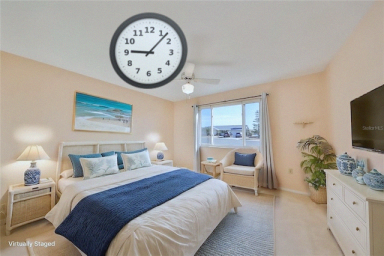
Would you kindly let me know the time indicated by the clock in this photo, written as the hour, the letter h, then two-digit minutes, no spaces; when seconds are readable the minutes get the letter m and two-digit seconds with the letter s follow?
9h07
